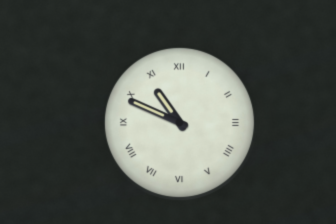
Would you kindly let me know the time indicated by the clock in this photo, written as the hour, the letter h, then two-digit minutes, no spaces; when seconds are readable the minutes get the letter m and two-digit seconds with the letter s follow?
10h49
